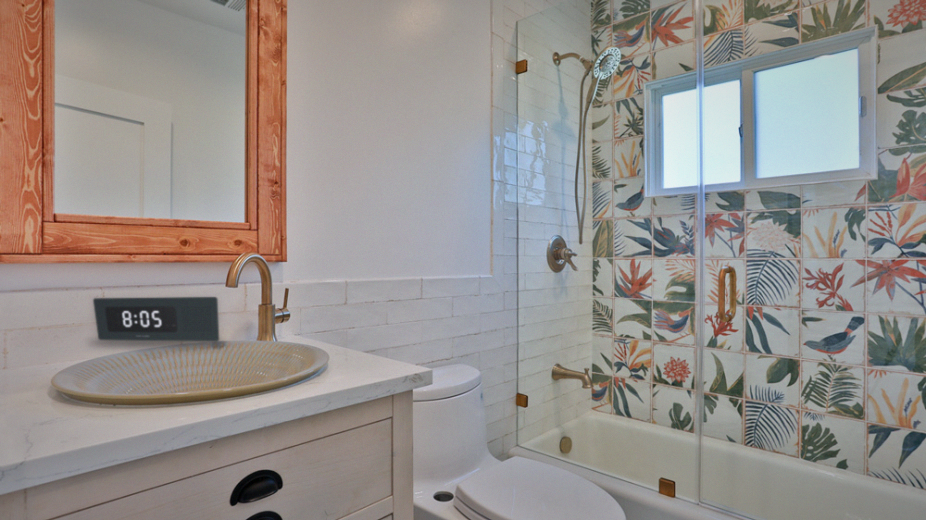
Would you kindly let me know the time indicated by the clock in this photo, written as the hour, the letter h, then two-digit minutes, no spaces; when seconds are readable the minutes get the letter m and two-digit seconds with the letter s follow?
8h05
